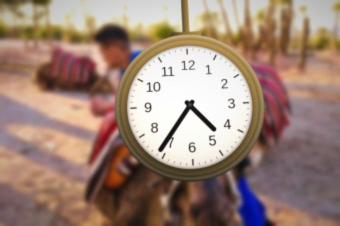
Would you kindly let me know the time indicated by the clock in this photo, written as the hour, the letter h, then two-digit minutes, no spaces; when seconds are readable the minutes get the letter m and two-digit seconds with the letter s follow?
4h36
